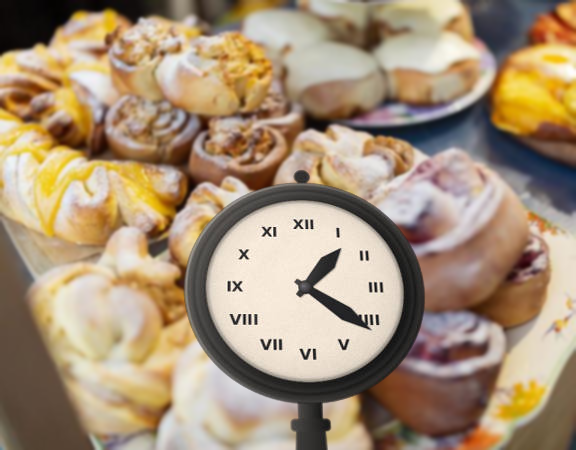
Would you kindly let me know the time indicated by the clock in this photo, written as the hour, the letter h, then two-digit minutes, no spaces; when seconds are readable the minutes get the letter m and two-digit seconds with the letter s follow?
1h21
